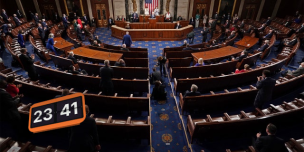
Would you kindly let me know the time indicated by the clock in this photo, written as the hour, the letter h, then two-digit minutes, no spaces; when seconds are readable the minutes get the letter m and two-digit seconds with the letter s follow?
23h41
